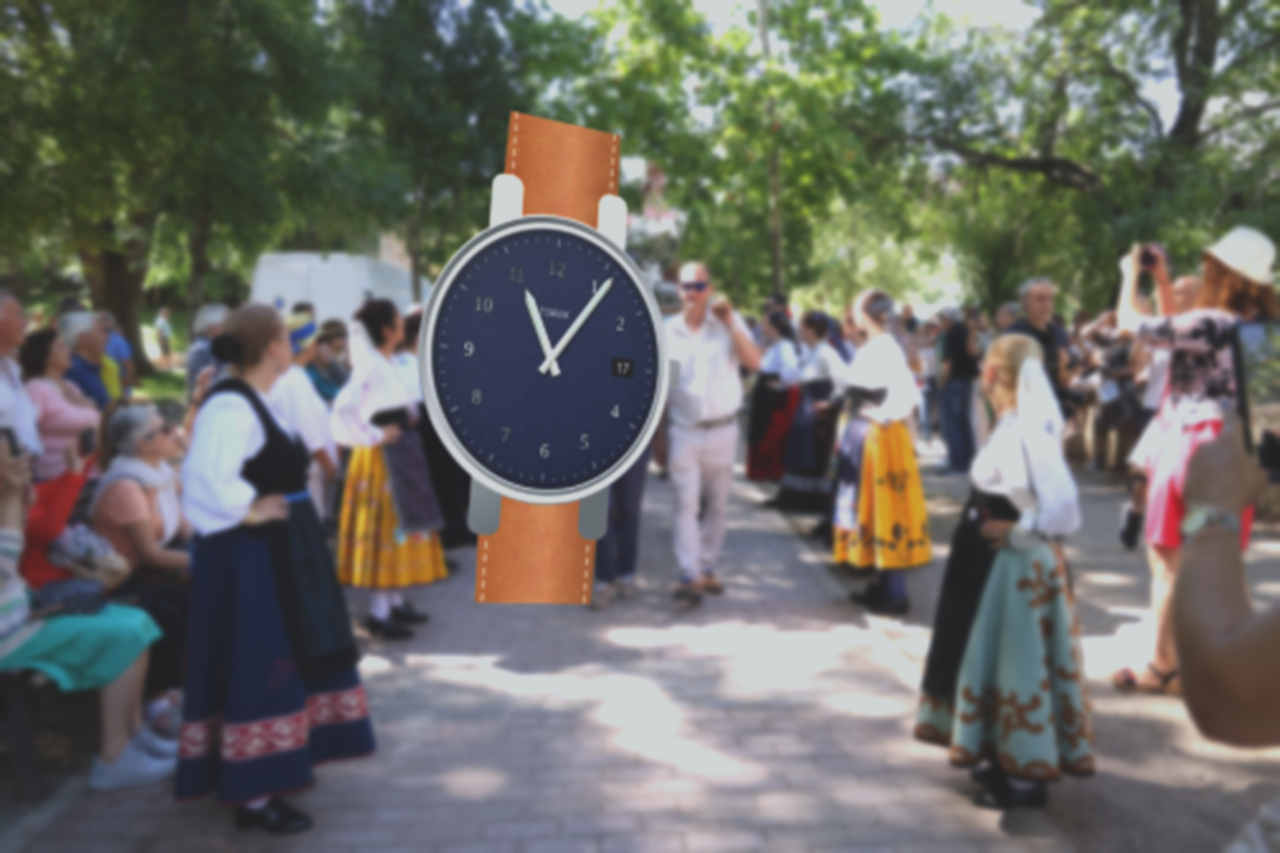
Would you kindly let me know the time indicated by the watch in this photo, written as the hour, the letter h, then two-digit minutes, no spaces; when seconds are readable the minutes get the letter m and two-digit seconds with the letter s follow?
11h06
